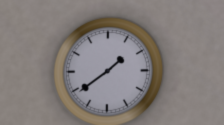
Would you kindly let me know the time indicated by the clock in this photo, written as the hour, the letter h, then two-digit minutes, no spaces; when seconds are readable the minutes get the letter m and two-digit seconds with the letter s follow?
1h39
